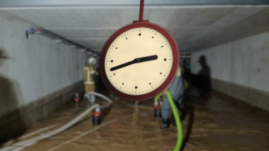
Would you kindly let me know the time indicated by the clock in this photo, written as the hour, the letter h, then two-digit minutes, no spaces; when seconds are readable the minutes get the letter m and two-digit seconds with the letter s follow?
2h42
